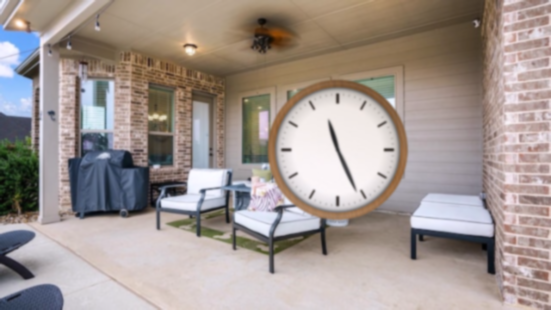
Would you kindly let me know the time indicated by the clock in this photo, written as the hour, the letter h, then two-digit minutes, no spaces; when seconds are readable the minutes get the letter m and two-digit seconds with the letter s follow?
11h26
